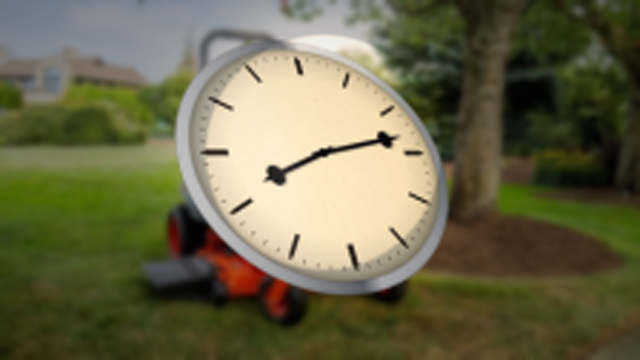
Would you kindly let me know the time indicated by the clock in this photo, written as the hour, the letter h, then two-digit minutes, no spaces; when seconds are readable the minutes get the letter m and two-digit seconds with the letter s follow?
8h13
